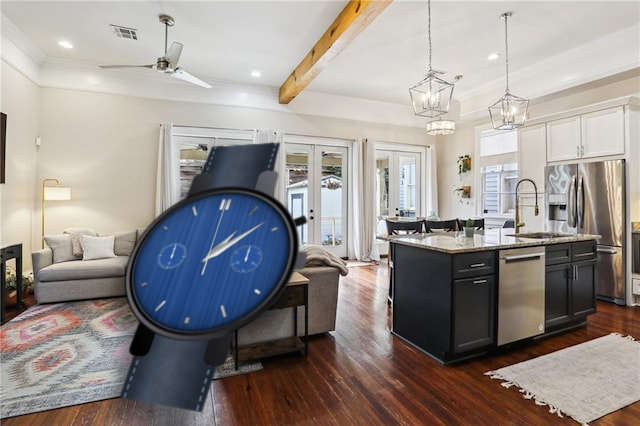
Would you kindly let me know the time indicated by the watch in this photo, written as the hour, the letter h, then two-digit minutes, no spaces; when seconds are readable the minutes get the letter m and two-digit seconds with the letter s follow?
1h08
